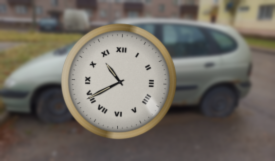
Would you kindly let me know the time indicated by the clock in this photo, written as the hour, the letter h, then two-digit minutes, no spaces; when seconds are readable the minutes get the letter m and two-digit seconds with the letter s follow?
10h40
